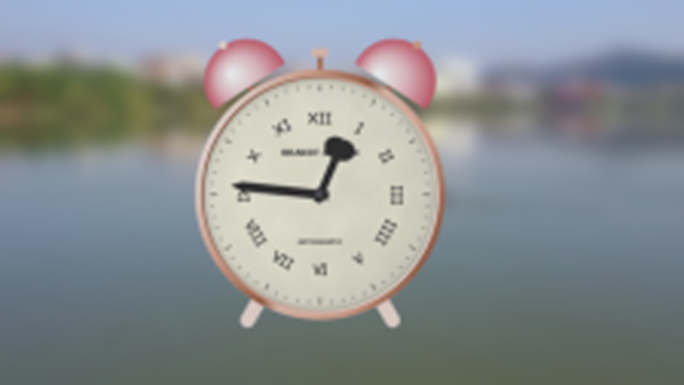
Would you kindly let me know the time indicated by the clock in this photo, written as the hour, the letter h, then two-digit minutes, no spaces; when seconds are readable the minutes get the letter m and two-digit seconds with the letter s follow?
12h46
